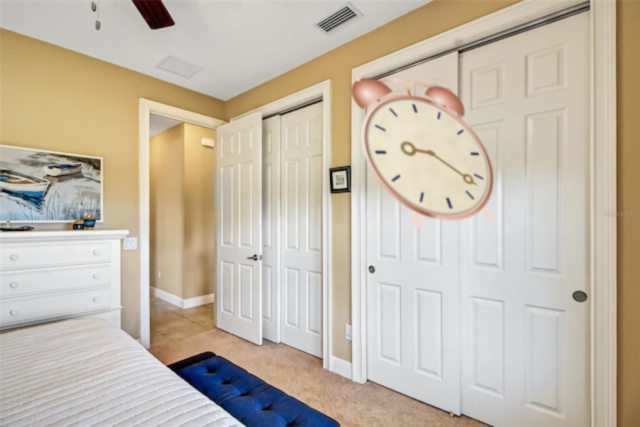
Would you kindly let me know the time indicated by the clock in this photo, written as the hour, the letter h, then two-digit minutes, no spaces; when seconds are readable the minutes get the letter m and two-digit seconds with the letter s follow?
9h22
